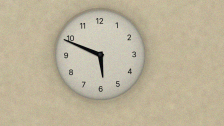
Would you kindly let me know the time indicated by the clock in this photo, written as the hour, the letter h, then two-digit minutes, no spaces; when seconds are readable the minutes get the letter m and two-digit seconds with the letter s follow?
5h49
